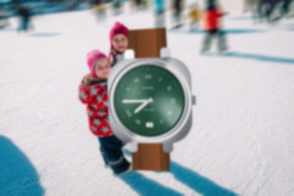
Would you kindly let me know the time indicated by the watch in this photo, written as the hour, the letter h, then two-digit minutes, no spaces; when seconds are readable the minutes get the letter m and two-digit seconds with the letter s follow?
7h45
